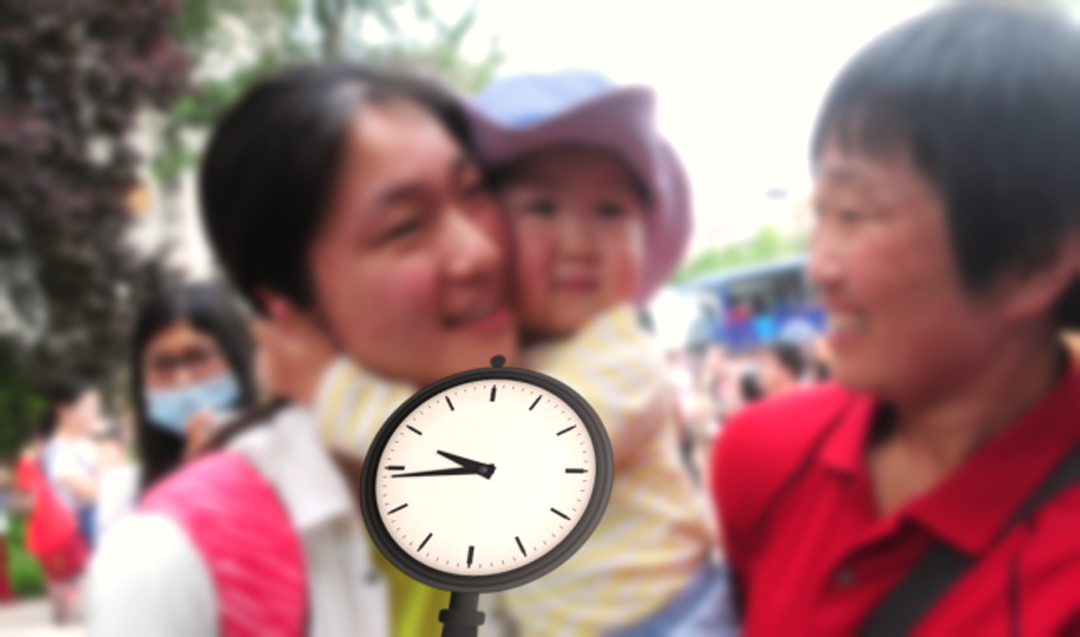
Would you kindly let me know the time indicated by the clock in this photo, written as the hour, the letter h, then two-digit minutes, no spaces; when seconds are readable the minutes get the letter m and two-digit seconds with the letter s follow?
9h44
